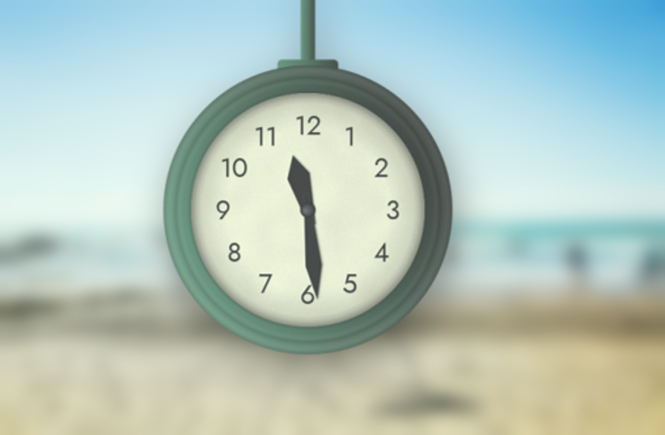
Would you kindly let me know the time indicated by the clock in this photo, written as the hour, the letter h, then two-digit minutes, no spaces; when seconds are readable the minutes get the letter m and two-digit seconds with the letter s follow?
11h29
